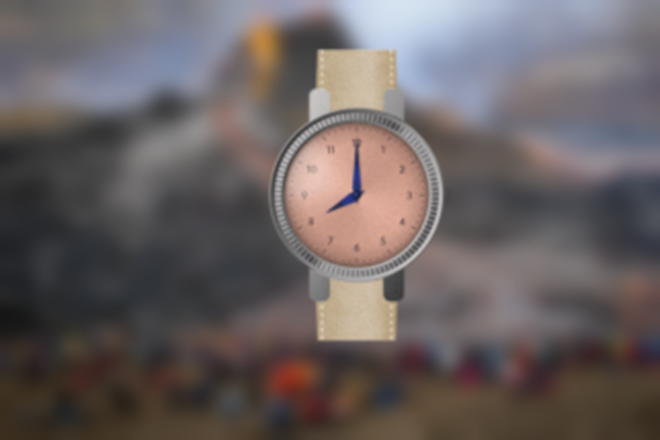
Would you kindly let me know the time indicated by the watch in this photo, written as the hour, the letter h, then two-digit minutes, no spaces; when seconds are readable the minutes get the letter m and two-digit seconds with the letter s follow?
8h00
